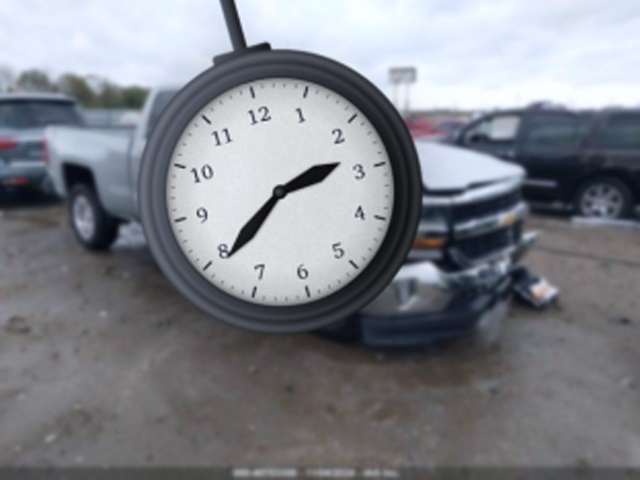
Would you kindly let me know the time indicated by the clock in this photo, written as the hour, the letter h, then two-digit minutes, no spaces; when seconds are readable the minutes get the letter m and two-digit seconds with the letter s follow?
2h39
